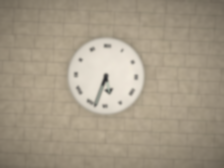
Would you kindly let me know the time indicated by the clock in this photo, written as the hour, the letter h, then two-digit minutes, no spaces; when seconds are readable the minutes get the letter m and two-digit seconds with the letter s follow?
5h33
